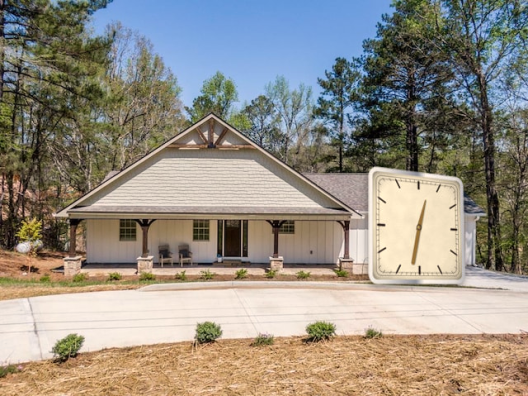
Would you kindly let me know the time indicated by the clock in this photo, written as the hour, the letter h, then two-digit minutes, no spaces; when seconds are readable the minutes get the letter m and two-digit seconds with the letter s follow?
12h32
